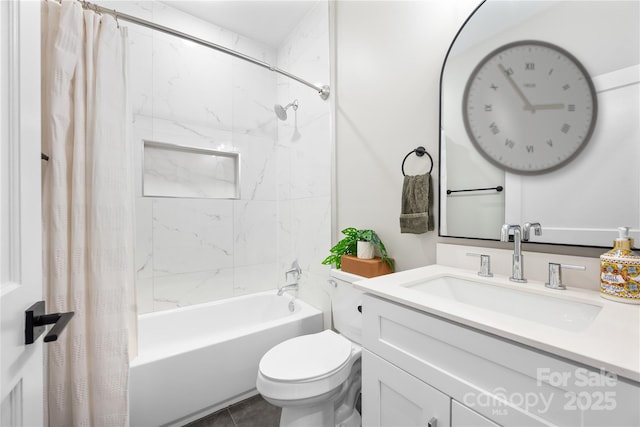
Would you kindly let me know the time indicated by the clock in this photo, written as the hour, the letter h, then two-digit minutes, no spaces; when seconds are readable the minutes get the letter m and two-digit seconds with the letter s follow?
2h54
